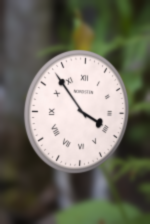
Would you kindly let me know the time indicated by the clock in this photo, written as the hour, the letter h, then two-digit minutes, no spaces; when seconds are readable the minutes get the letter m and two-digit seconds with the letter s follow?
3h53
